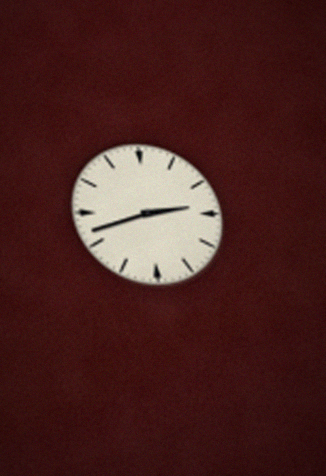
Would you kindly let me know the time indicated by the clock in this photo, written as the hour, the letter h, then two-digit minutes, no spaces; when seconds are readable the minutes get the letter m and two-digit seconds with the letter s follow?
2h42
